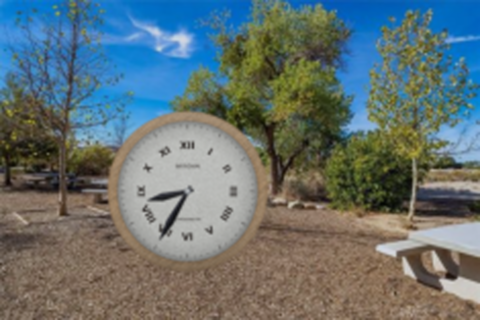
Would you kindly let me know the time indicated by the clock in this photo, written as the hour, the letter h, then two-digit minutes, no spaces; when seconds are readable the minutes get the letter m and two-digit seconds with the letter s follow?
8h35
